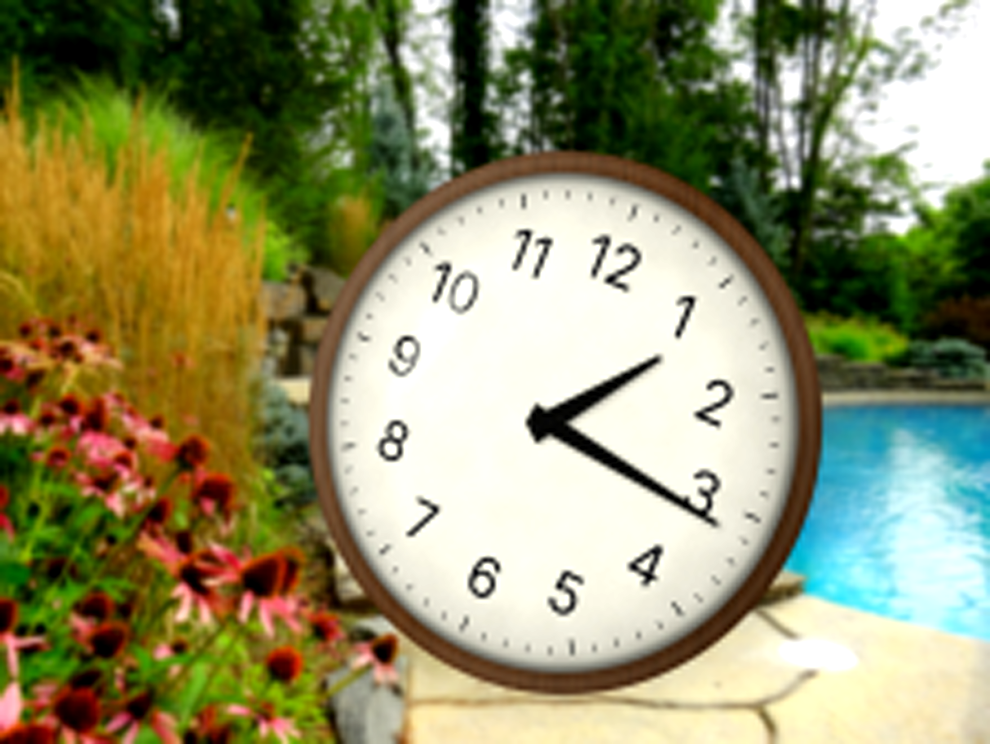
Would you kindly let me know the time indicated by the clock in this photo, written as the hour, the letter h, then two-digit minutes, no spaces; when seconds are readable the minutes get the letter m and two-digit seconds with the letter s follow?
1h16
